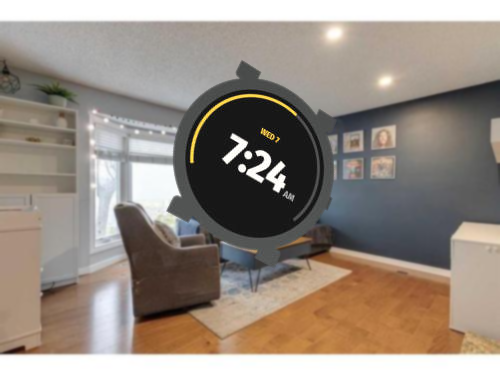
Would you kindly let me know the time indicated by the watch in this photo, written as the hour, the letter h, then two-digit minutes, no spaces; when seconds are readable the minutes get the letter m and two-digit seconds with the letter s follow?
7h24
